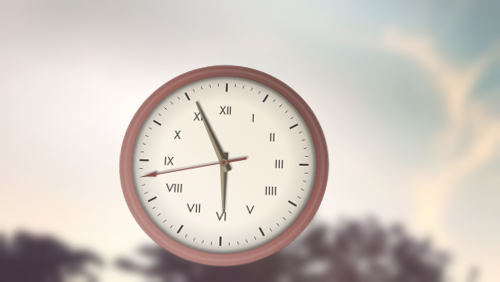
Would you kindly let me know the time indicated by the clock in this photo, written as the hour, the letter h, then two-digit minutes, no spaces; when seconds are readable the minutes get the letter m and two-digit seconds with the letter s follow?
5h55m43s
